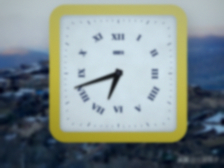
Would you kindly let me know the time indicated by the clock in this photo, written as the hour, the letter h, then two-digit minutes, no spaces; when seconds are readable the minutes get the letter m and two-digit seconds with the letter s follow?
6h42
